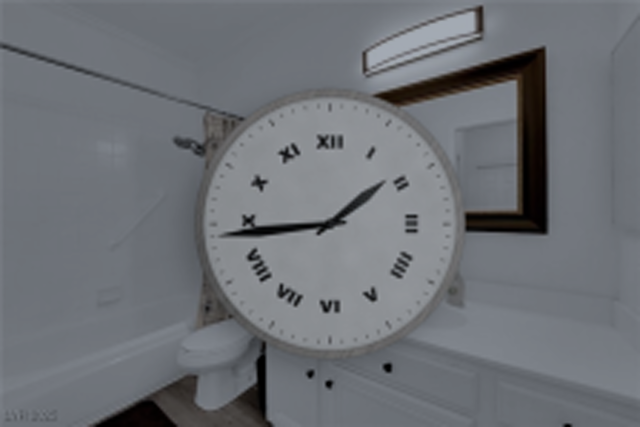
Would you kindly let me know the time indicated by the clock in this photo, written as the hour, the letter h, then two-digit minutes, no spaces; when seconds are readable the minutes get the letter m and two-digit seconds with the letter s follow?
1h44
